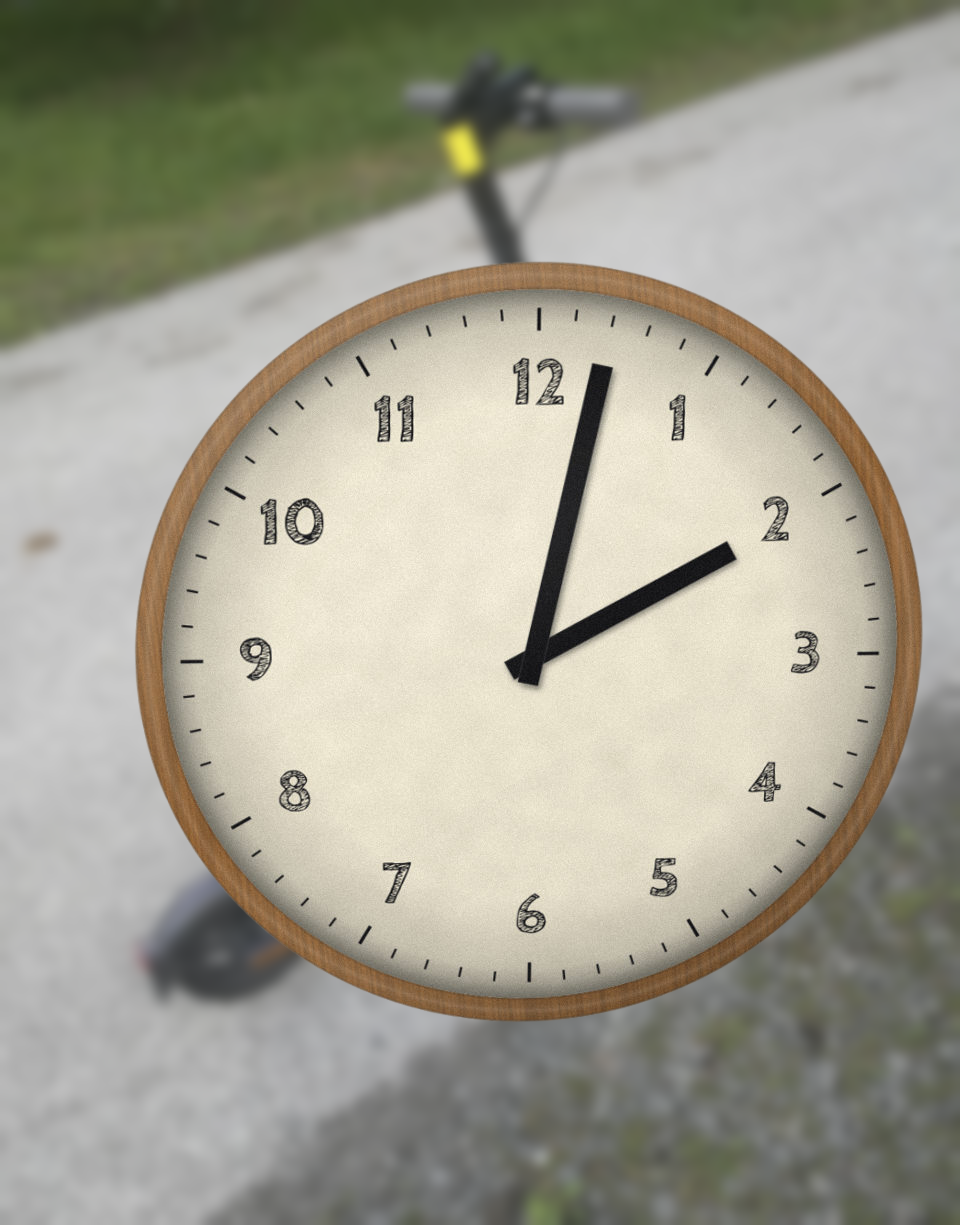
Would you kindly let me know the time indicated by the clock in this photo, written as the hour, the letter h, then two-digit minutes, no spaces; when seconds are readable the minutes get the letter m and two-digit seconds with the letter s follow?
2h02
